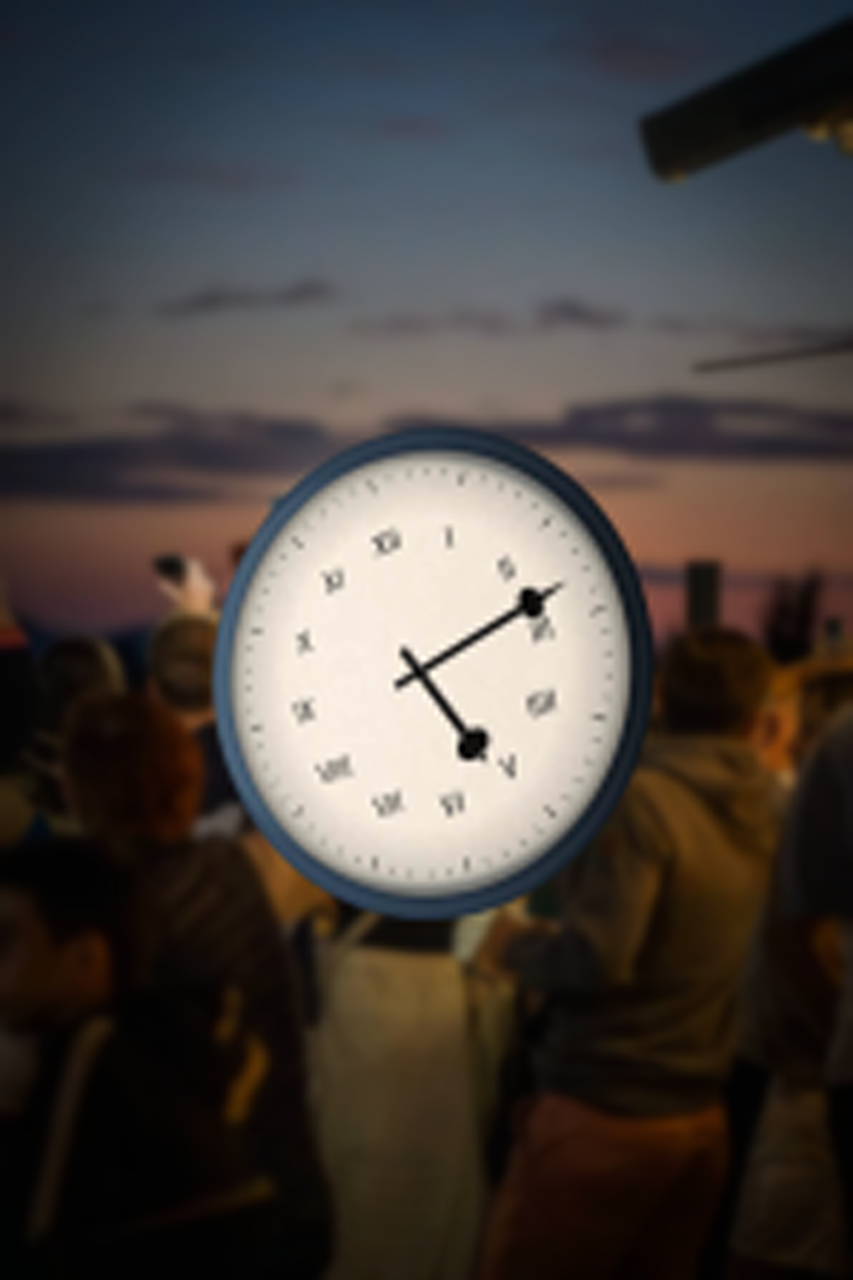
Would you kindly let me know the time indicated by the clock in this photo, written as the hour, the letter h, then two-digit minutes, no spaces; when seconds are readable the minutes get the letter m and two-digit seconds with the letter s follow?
5h13
